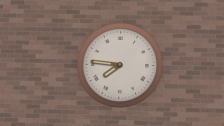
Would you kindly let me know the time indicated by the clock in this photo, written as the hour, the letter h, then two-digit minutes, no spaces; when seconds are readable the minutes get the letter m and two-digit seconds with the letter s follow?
7h46
